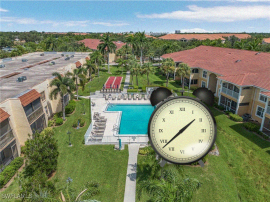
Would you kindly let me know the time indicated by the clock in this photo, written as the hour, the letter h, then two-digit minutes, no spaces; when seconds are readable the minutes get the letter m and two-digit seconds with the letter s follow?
1h38
